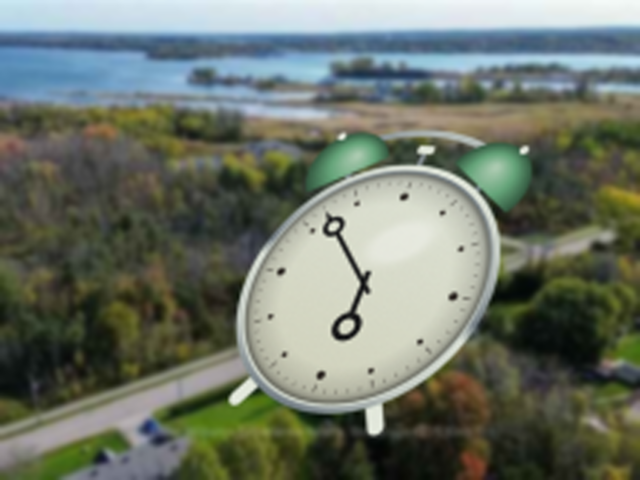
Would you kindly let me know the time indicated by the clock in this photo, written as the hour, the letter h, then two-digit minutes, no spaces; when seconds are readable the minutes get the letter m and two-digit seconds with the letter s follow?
5h52
